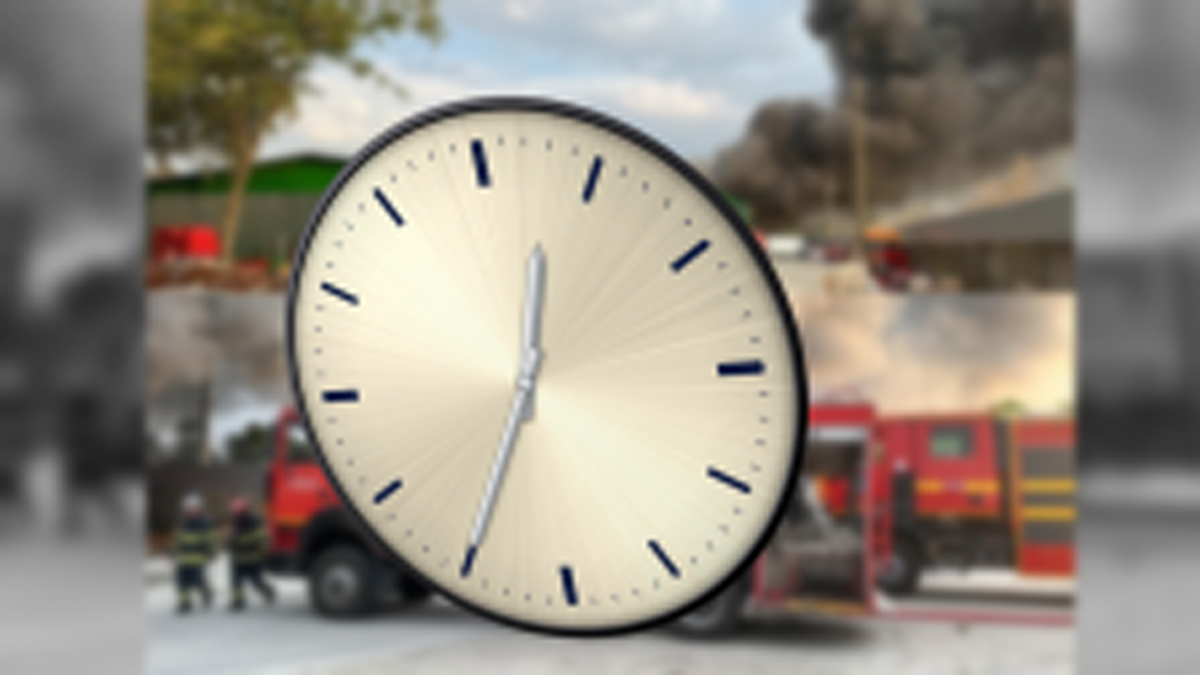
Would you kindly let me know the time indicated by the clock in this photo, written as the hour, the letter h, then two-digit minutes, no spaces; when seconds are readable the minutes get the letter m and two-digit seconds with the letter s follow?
12h35
